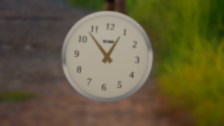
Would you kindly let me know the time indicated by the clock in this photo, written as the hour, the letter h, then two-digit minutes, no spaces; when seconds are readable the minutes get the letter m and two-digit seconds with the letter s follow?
12h53
